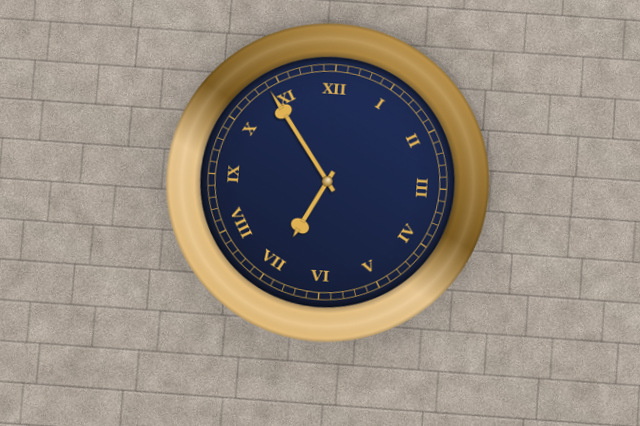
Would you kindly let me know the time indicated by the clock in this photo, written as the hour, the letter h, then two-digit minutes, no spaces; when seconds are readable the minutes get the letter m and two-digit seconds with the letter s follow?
6h54
